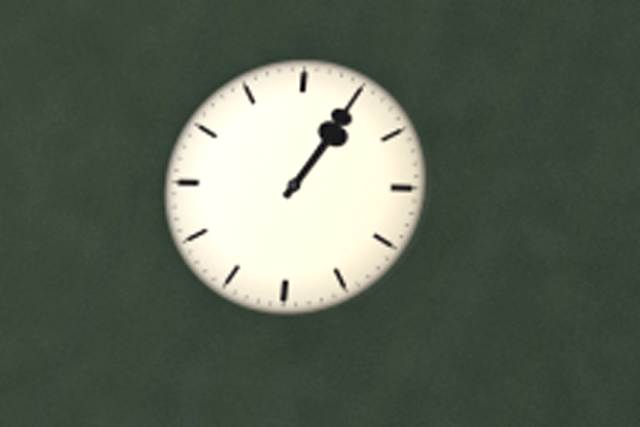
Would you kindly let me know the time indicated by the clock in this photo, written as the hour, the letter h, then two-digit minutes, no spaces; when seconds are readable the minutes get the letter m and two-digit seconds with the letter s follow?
1h05
